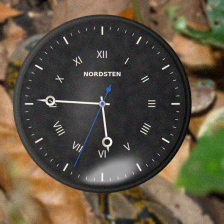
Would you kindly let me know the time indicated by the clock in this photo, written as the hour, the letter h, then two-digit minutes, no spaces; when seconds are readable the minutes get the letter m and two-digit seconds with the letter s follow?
5h45m34s
